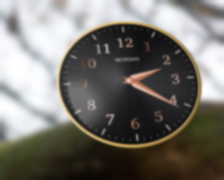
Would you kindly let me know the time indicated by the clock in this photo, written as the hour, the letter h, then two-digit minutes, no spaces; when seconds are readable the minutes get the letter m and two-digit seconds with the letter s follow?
2h21
